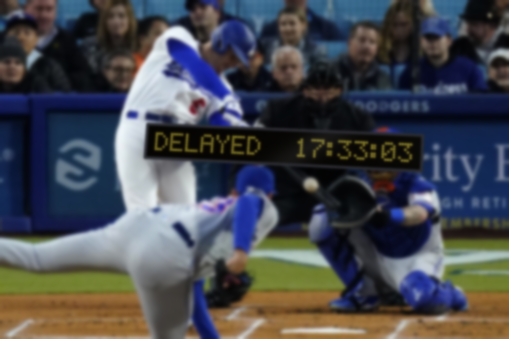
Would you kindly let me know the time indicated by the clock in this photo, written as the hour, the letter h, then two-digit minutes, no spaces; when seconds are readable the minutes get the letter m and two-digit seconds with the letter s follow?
17h33m03s
